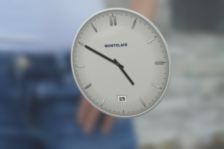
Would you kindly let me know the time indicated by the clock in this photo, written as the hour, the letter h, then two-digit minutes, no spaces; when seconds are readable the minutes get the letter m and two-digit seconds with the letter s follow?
4h50
